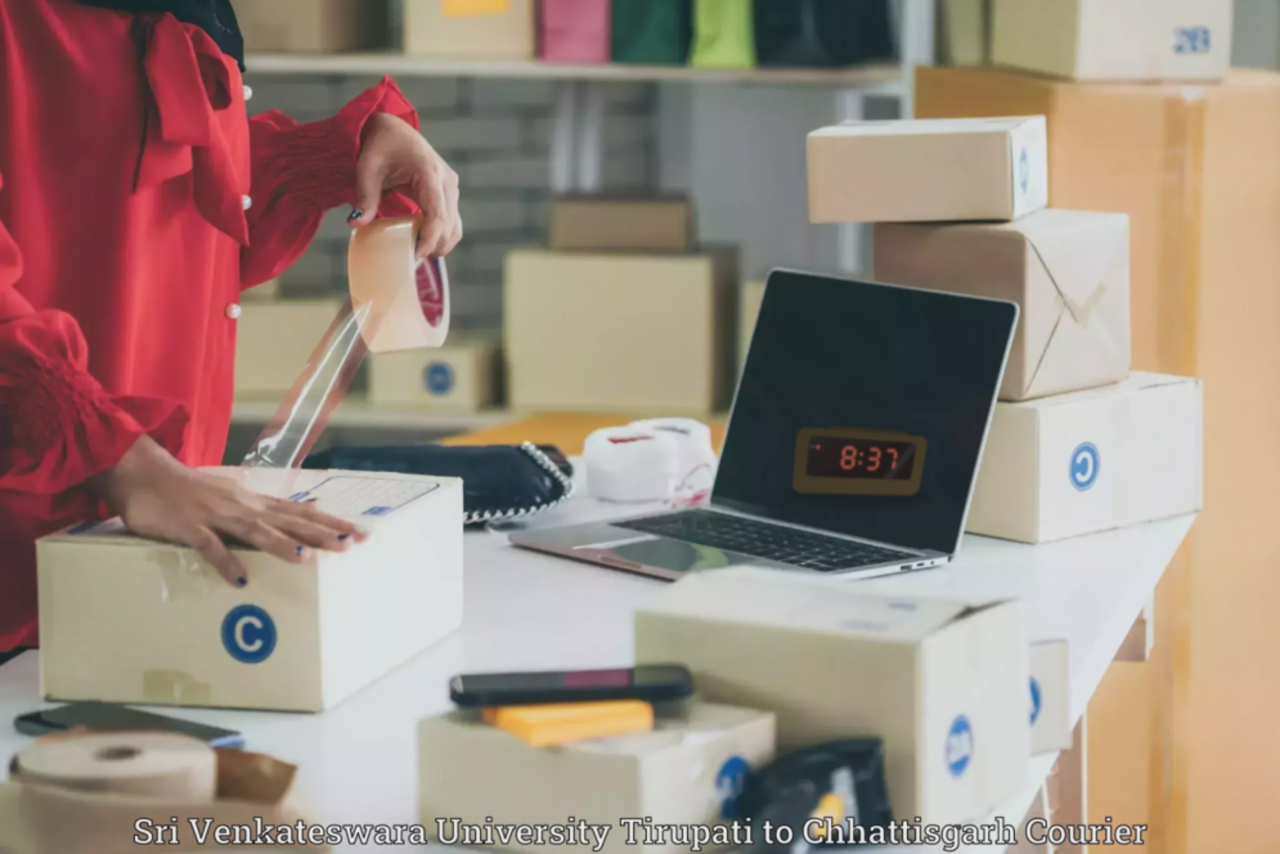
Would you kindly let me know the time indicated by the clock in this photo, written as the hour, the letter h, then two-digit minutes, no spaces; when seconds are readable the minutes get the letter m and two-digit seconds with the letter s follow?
8h37
